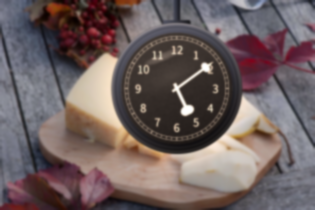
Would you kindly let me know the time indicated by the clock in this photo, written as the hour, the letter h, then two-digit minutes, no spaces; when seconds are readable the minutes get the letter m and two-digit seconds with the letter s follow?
5h09
